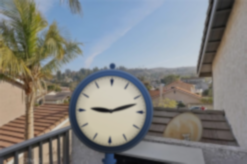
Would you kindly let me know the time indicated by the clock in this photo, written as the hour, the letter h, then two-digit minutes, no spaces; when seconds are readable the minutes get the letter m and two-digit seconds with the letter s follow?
9h12
